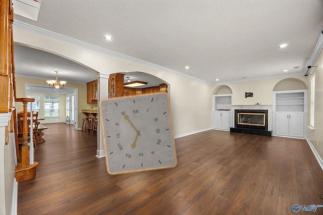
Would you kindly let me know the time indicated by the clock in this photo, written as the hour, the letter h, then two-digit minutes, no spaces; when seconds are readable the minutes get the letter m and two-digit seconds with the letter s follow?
6h55
